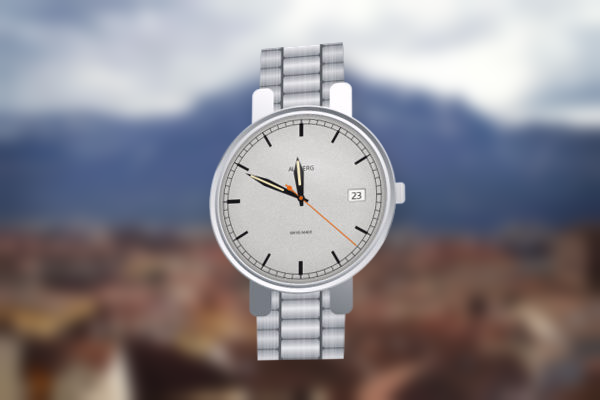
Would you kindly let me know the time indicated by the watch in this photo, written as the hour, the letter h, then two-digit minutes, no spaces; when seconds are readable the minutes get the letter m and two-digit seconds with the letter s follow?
11h49m22s
